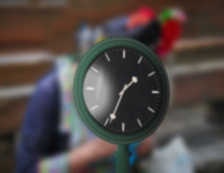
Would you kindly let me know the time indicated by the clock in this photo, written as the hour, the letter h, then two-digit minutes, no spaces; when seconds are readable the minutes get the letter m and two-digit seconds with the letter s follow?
1h34
